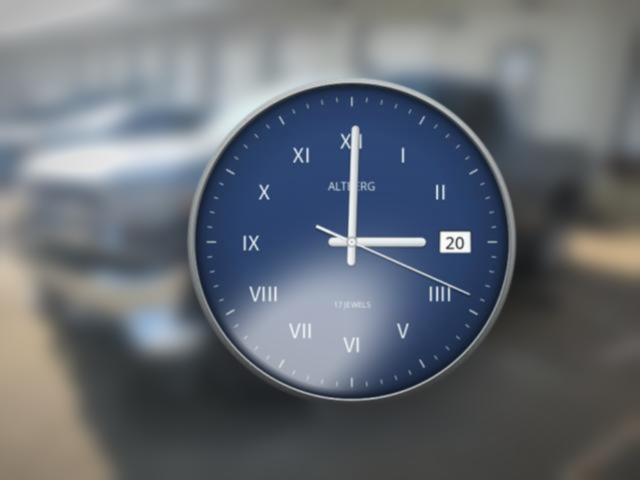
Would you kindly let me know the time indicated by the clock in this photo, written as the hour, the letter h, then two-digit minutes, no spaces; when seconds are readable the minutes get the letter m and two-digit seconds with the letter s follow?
3h00m19s
